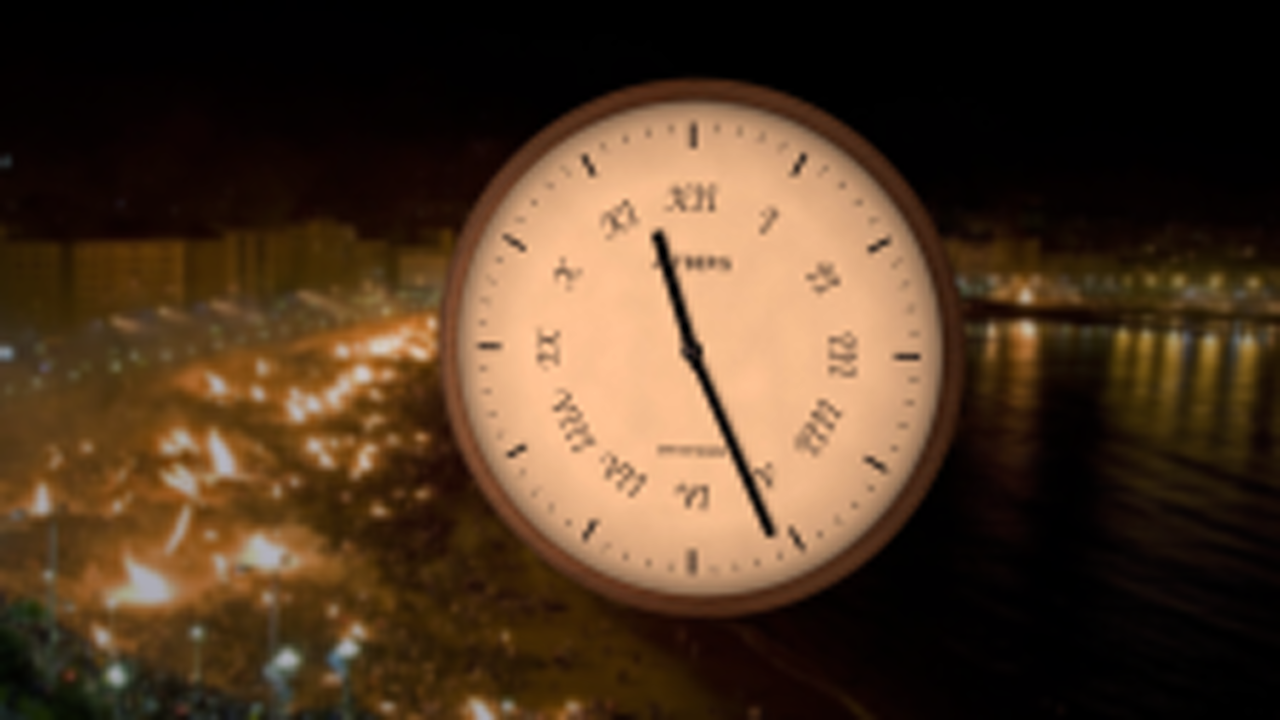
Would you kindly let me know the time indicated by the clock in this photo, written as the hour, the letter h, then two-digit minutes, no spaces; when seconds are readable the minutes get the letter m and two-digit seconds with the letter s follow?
11h26
